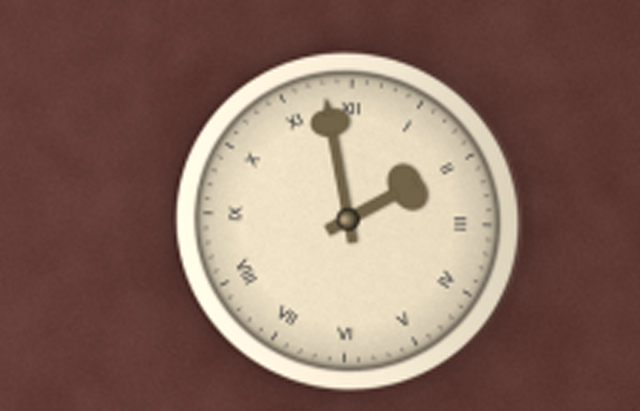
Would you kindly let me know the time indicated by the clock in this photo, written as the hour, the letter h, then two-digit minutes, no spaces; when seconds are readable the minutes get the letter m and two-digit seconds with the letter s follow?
1h58
